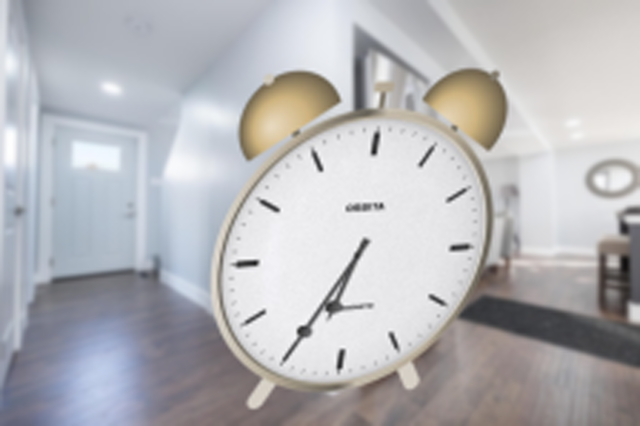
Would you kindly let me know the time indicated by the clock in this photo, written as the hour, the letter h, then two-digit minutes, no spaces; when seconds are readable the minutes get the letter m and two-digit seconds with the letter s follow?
6h35
